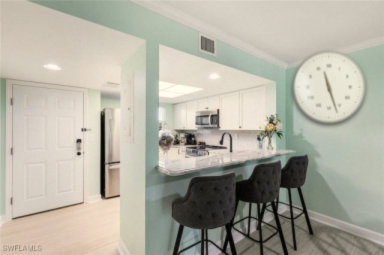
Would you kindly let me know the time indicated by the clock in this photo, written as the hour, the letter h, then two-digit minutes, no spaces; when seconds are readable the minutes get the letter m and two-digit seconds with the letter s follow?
11h27
